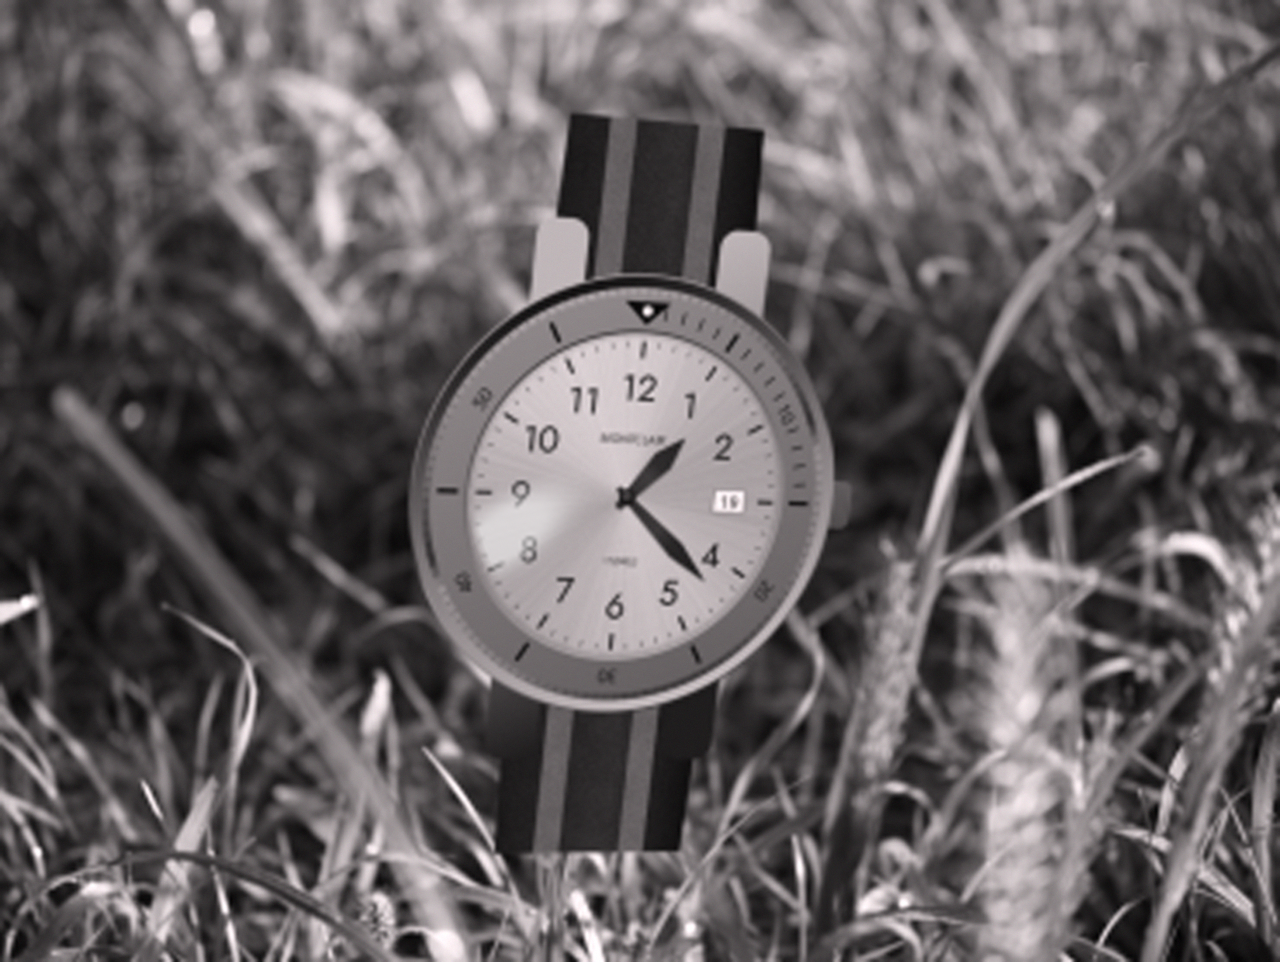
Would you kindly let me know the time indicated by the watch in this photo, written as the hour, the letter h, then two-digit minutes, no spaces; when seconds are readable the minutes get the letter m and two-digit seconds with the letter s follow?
1h22
